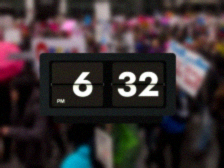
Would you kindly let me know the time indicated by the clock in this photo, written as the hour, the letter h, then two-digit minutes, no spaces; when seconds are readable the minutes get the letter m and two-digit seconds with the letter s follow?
6h32
